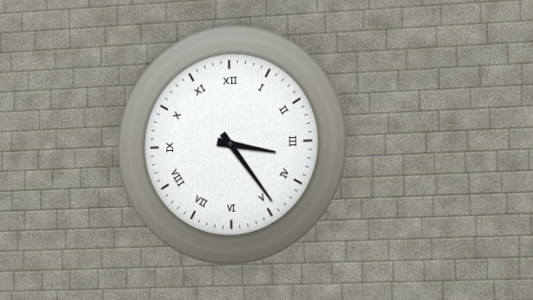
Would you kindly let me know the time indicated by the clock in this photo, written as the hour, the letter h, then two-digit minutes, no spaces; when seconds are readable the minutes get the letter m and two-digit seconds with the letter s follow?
3h24
